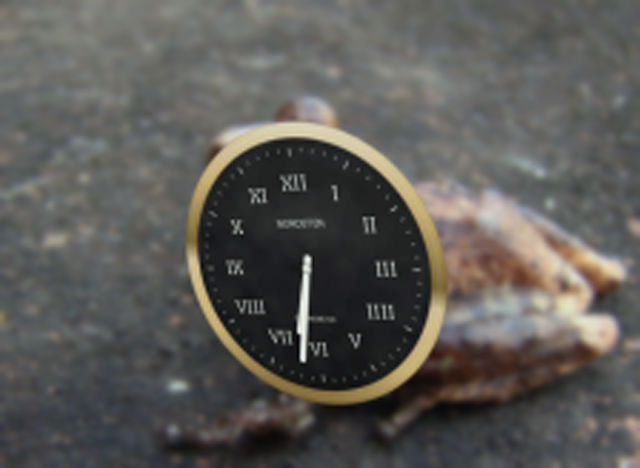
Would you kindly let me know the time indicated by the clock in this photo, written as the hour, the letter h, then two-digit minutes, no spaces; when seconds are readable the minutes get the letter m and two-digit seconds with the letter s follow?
6h32
